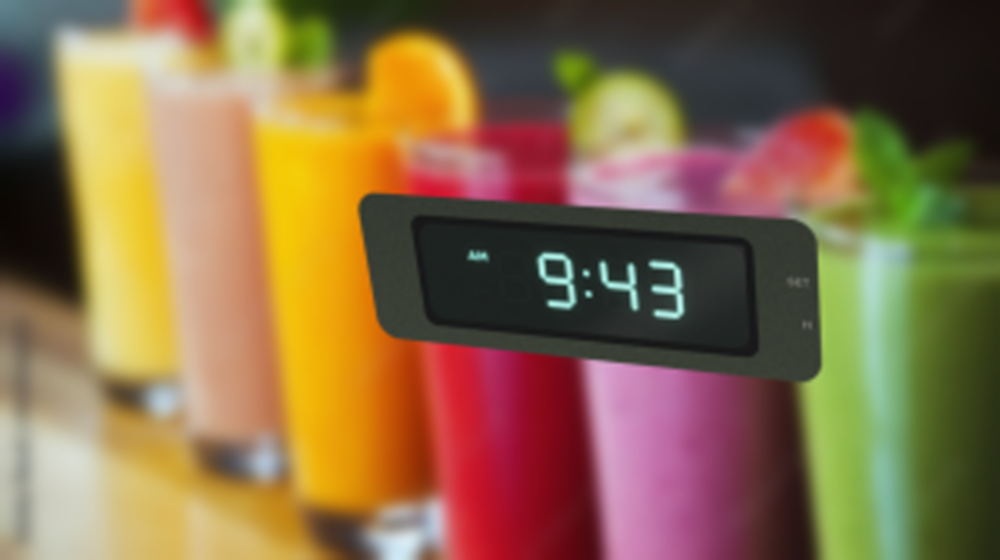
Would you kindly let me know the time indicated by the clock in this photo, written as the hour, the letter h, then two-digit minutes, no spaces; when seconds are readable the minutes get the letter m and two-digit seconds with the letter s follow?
9h43
